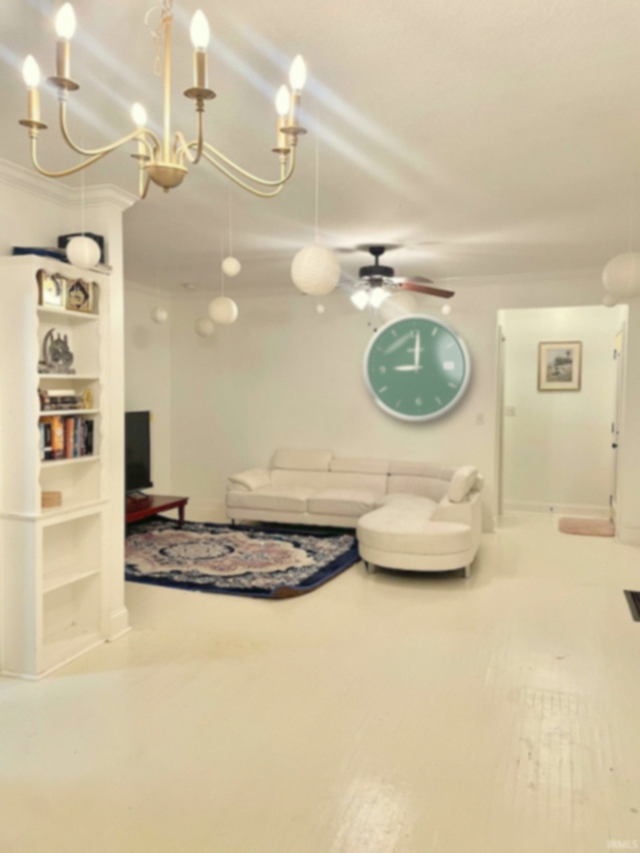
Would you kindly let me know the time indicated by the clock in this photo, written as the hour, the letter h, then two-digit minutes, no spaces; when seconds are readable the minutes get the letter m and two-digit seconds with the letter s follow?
9h01
